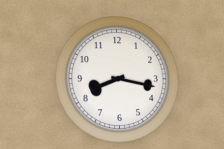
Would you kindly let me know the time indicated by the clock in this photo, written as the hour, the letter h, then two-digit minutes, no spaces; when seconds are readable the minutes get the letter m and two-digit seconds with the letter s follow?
8h17
